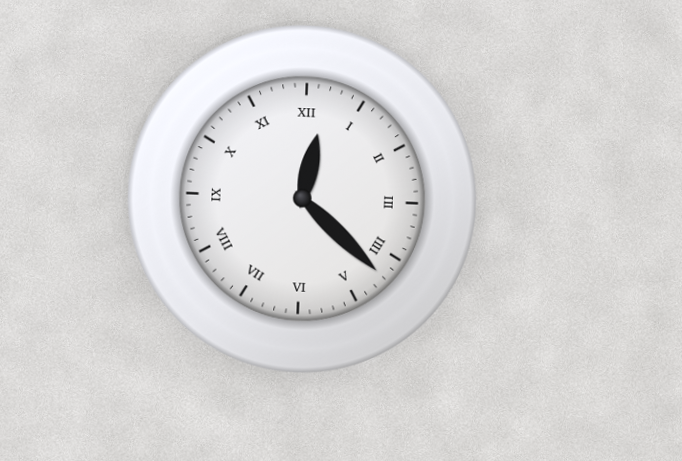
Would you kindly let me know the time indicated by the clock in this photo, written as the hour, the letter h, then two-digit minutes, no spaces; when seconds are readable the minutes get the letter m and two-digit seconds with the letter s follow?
12h22
